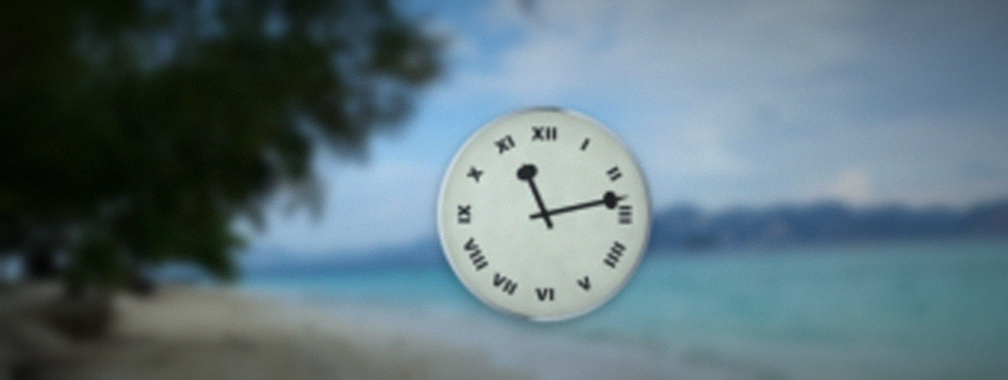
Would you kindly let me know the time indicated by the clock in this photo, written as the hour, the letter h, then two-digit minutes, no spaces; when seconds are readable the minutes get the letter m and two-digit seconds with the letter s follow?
11h13
